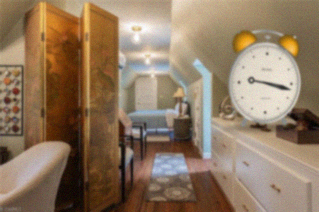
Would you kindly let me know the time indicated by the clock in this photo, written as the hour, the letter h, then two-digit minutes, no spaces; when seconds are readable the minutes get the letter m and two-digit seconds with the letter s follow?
9h17
